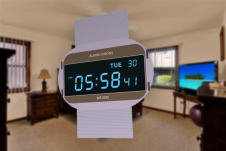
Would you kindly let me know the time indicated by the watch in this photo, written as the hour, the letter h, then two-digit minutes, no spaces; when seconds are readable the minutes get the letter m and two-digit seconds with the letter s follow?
5h58m41s
